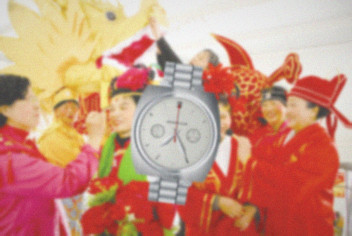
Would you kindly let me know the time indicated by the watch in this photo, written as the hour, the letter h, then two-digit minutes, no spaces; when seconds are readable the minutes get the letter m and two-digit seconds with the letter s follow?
7h25
